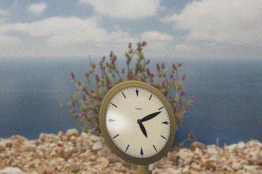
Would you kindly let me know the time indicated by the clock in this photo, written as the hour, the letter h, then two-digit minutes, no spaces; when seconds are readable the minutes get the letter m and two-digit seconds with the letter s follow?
5h11
